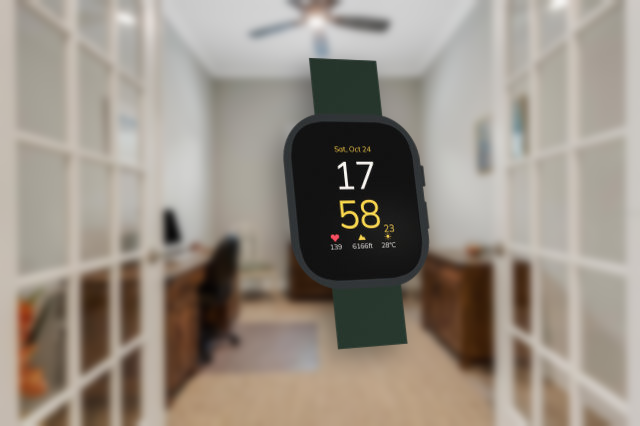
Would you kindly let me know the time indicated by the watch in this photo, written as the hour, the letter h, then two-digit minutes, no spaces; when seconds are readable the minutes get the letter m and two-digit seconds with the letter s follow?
17h58m23s
